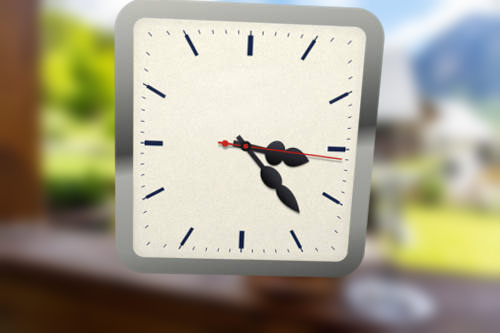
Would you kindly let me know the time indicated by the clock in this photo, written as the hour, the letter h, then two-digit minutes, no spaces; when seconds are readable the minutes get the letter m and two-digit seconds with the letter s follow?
3h23m16s
